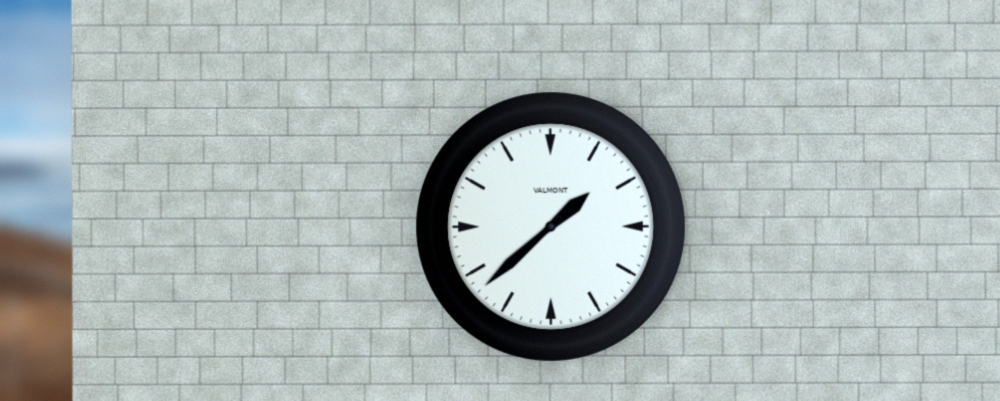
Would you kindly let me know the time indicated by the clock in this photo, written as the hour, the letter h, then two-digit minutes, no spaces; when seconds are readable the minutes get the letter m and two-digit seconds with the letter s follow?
1h38
